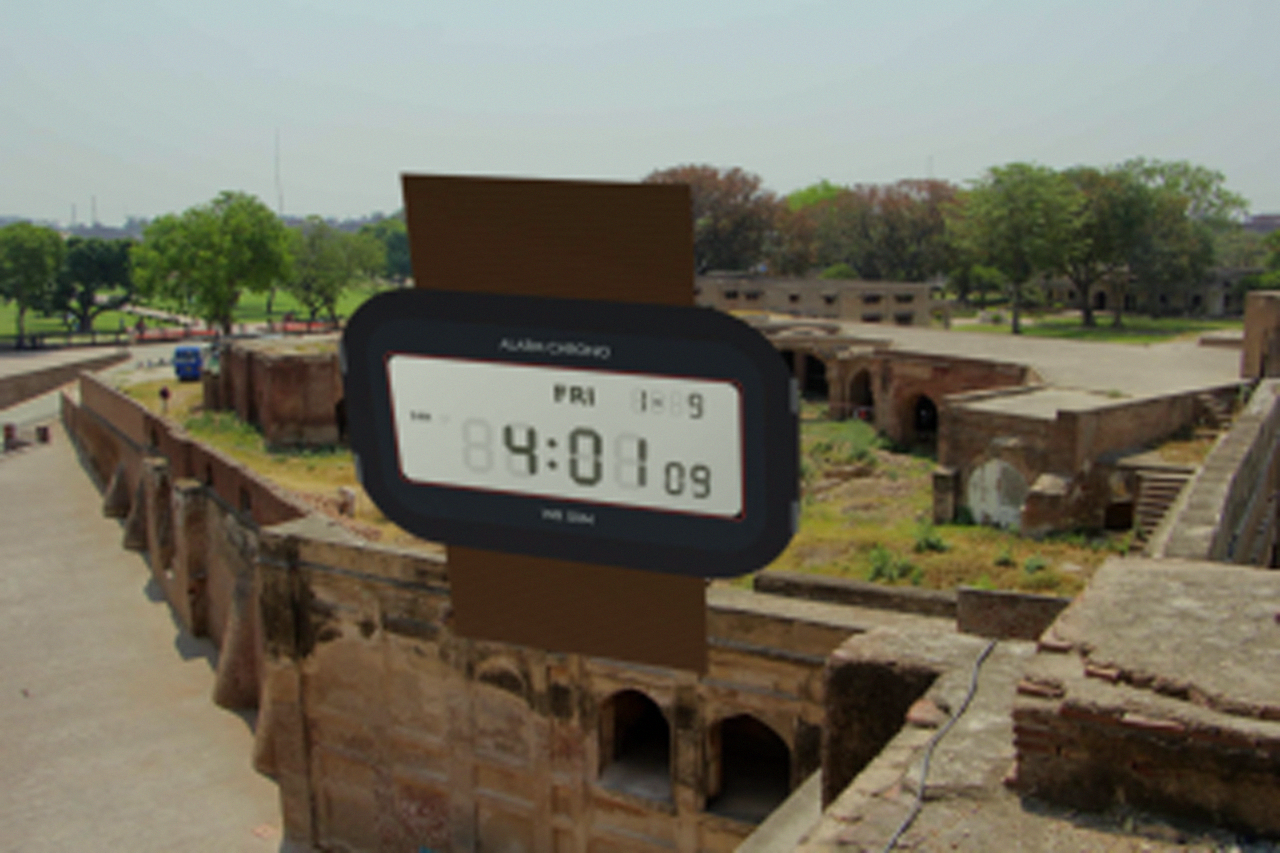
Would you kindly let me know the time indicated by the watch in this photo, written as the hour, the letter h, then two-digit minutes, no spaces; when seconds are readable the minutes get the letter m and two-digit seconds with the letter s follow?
4h01m09s
